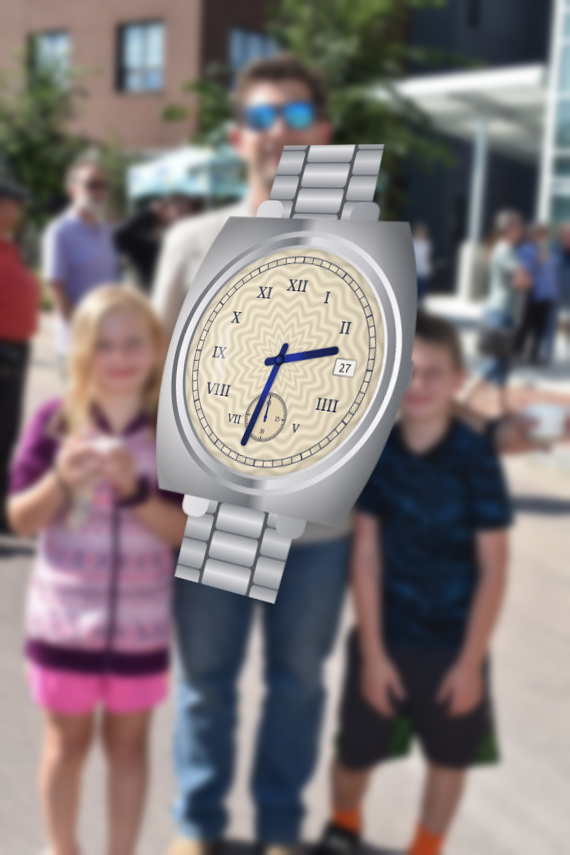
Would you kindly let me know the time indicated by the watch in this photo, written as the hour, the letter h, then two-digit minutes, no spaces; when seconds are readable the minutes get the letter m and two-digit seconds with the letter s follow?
2h32
